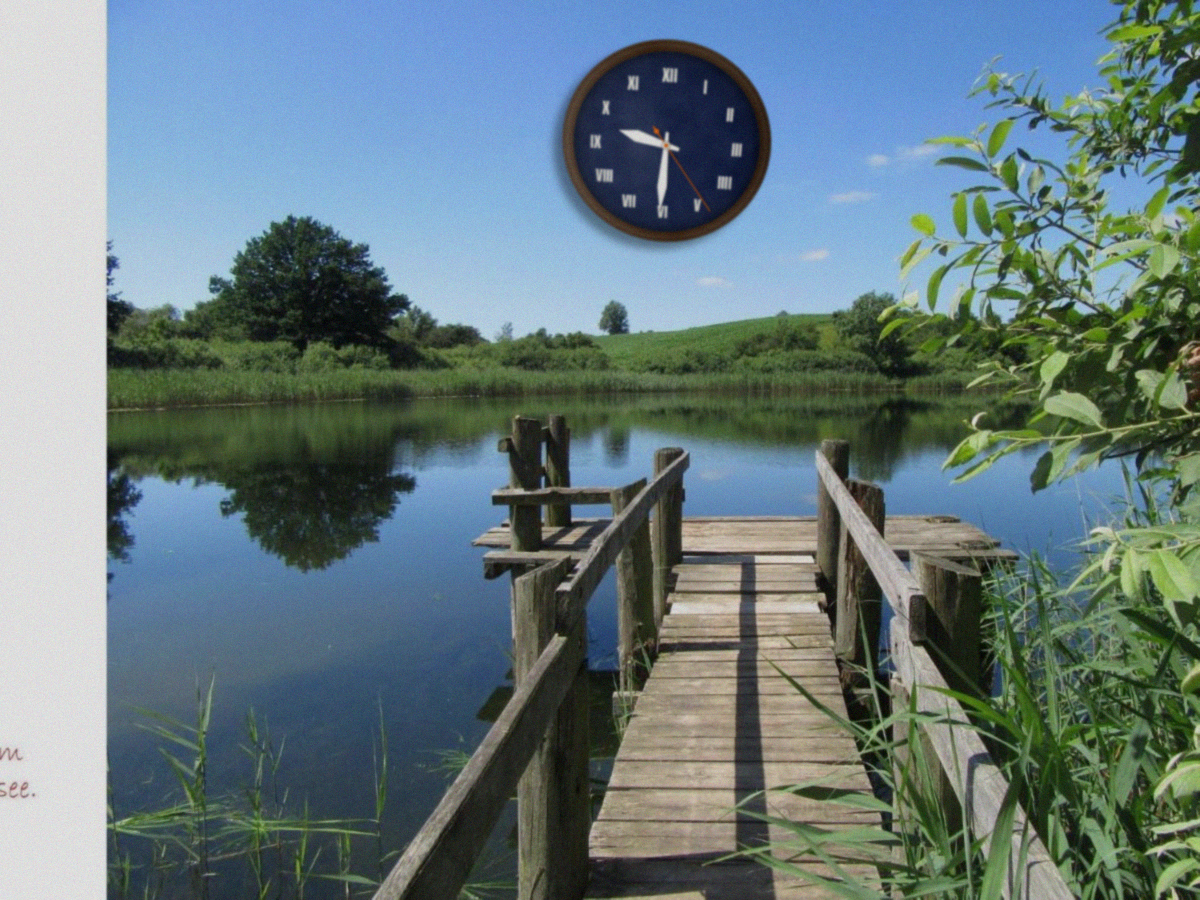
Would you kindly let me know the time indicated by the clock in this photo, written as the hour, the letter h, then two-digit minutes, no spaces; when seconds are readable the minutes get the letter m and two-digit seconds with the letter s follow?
9h30m24s
